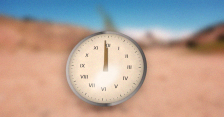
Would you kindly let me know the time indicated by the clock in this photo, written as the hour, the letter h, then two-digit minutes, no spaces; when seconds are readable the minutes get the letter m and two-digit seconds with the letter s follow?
11h59
